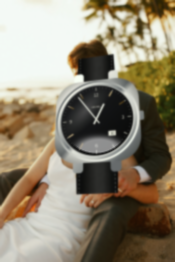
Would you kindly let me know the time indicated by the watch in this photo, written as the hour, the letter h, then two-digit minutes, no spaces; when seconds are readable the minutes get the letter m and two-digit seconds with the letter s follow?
12h54
